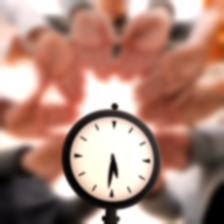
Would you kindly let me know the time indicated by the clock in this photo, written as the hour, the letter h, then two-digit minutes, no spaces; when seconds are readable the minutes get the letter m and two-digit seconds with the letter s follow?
5h31
